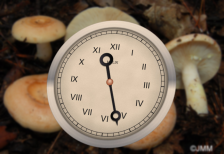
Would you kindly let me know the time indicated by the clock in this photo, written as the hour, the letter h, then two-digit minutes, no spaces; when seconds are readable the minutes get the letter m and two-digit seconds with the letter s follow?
11h27
